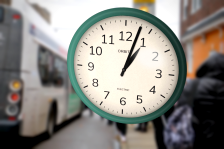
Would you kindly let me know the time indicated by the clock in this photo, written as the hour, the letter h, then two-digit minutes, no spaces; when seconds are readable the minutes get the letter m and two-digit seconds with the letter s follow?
1h03
